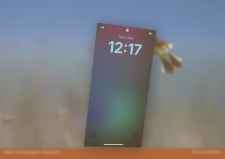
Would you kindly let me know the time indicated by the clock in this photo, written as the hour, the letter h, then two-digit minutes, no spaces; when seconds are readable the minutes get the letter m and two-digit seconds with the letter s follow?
12h17
